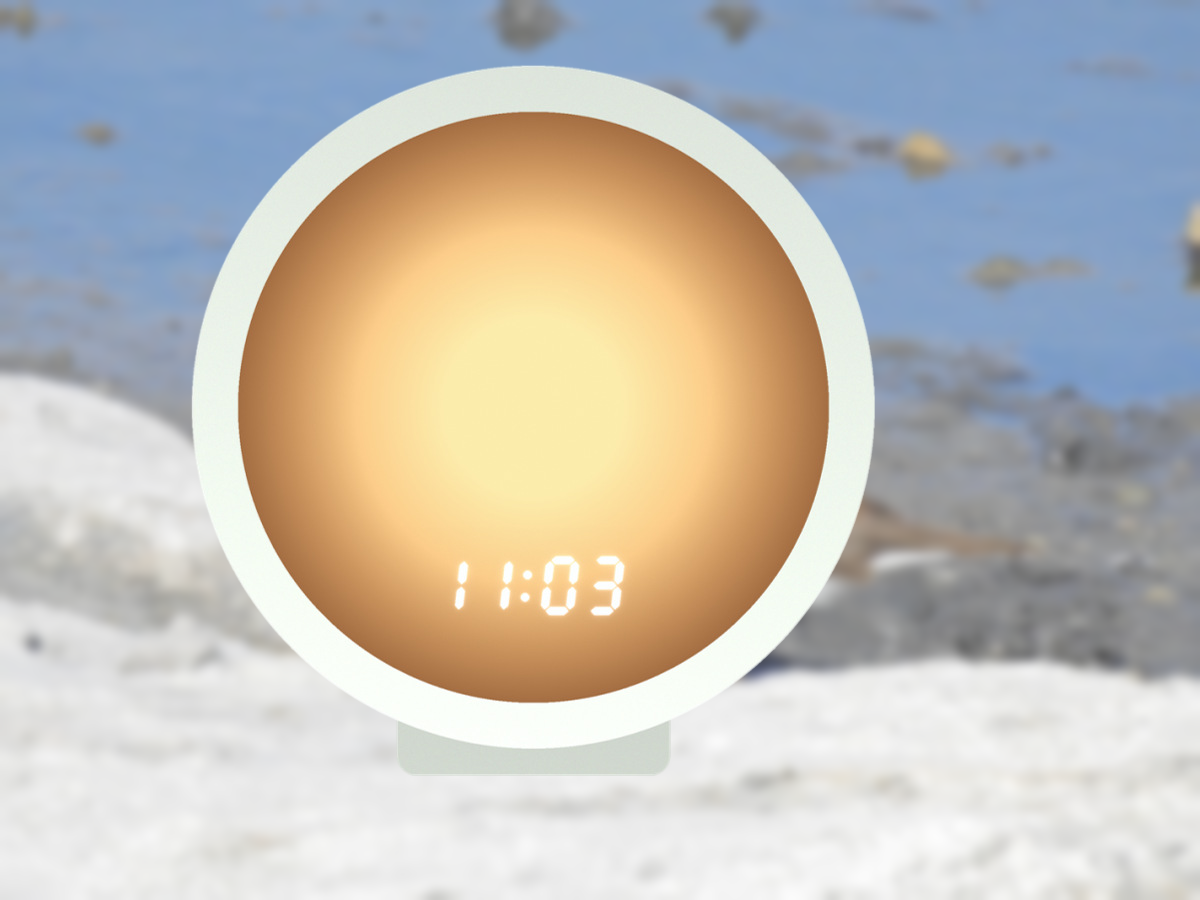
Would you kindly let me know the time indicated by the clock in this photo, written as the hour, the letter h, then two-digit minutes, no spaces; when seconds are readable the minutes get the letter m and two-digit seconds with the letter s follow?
11h03
